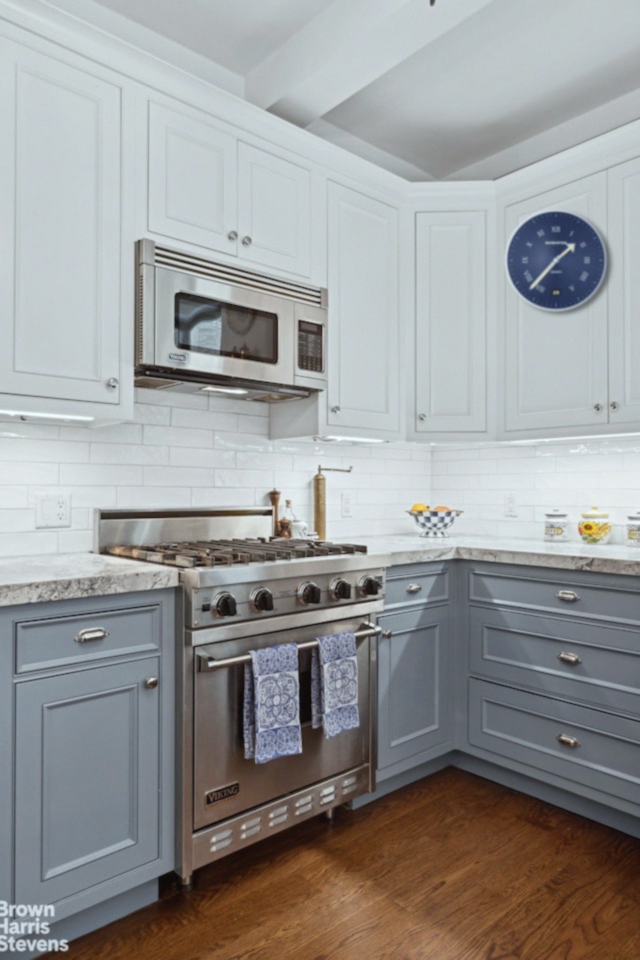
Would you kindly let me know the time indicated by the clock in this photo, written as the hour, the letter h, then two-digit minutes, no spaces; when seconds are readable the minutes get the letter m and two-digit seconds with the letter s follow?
1h37
